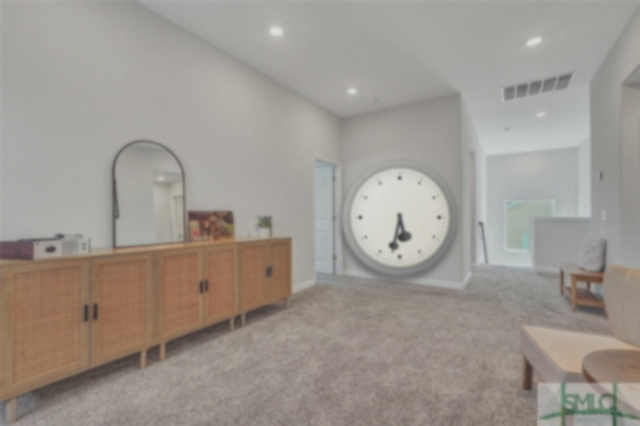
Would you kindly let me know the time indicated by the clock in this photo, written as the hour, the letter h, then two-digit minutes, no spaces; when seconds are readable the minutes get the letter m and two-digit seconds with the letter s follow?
5h32
